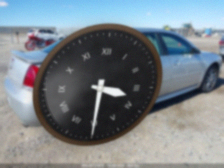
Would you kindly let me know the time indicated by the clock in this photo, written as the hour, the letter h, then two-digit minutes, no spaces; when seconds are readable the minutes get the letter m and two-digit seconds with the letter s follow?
3h30
